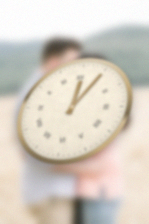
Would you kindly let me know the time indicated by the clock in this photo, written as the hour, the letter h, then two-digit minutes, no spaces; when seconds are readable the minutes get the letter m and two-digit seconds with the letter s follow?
12h05
